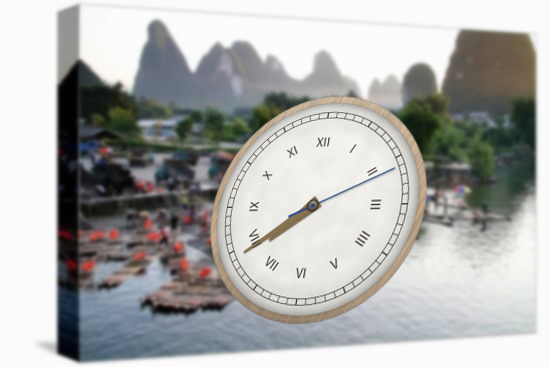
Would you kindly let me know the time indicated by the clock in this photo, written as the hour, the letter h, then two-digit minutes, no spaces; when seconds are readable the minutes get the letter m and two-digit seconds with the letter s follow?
7h39m11s
